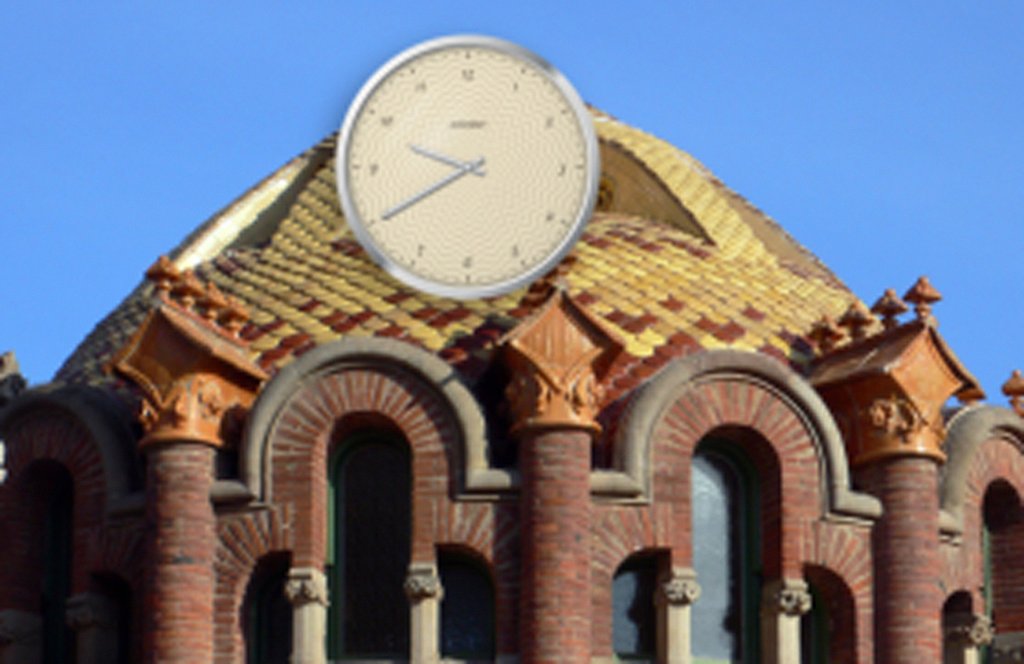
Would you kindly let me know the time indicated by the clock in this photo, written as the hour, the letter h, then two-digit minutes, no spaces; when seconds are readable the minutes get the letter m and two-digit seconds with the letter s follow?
9h40
